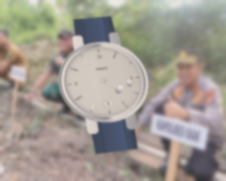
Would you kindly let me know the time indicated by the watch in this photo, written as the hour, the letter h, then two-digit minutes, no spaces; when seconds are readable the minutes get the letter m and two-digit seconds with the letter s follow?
4h17
